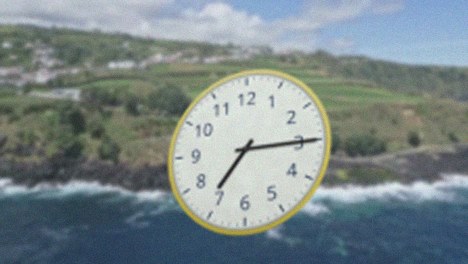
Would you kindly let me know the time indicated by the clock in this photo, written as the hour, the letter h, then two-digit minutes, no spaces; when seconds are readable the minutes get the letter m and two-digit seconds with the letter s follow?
7h15
